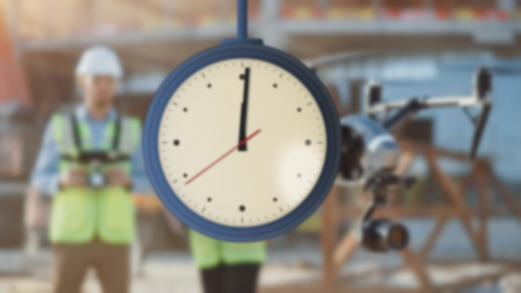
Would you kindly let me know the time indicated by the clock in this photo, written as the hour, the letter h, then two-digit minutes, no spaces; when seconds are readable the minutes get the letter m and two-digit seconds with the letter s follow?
12h00m39s
